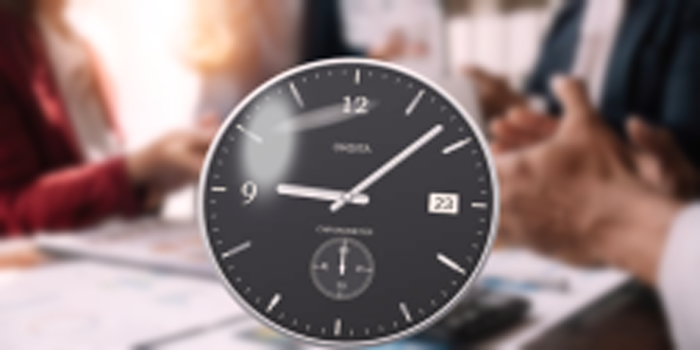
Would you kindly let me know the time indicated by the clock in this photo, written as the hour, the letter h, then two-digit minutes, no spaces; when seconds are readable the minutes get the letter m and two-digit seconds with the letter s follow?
9h08
